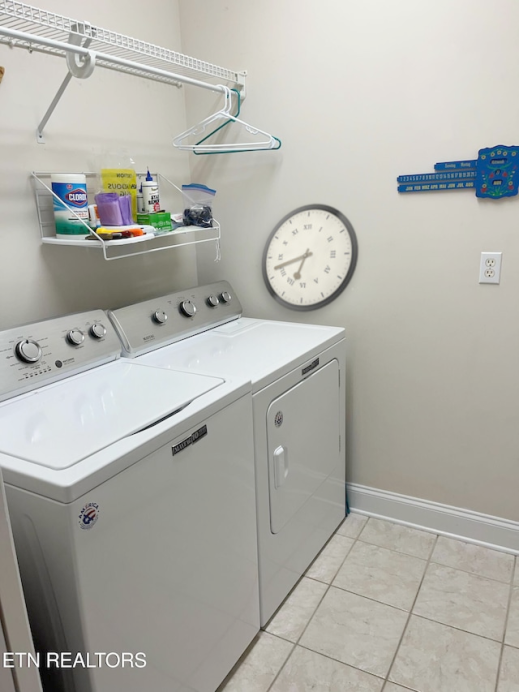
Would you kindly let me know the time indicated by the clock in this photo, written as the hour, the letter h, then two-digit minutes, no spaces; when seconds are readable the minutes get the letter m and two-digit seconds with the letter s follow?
6h42
